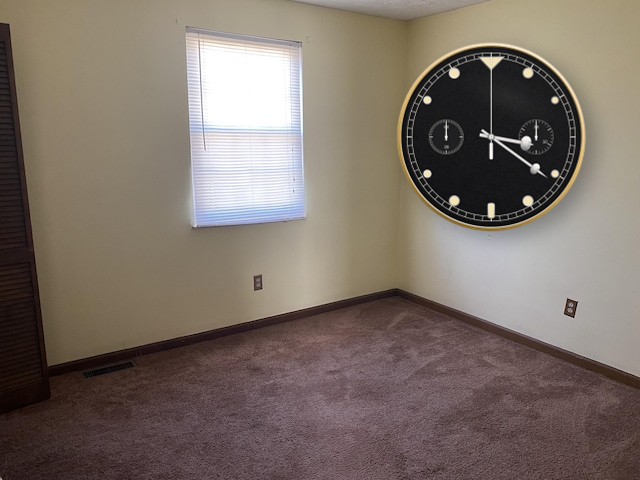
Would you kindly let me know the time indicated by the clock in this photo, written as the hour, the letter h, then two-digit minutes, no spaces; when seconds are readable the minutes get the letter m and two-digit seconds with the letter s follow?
3h21
